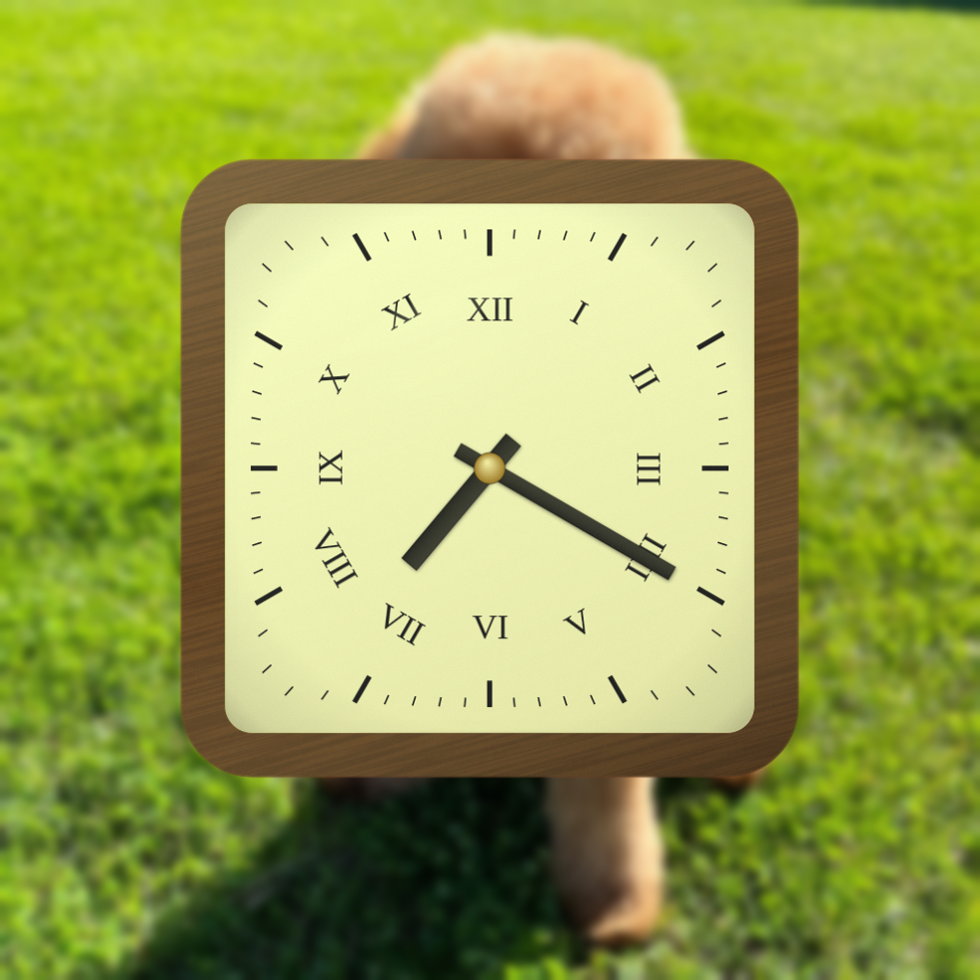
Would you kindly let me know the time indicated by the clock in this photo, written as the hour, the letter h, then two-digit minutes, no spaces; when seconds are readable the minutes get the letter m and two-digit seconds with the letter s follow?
7h20
